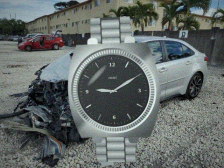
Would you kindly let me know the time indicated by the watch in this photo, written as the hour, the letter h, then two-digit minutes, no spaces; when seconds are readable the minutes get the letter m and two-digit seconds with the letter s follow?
9h10
